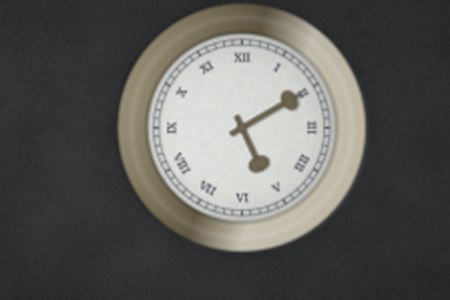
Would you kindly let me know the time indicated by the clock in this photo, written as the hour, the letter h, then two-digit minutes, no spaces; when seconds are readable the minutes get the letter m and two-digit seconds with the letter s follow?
5h10
